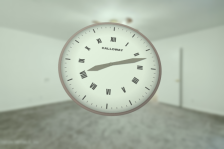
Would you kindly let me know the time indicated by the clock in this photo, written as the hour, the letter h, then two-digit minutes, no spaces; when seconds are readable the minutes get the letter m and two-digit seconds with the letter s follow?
8h12
